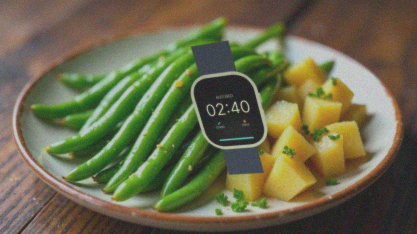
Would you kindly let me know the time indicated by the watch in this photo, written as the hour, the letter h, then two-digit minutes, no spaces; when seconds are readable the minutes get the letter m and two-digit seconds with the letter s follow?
2h40
